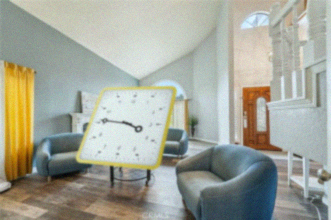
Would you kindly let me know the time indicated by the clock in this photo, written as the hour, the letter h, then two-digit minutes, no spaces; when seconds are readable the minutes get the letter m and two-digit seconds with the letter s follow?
3h46
